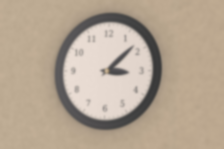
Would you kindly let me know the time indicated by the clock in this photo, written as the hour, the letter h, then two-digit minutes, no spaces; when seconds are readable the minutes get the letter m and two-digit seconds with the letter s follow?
3h08
